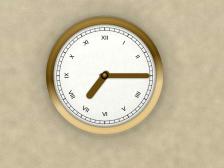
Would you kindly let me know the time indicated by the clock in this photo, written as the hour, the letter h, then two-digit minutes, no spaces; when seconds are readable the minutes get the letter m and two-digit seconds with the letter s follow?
7h15
